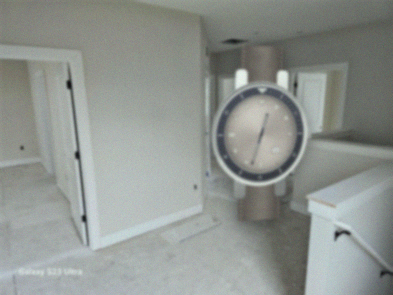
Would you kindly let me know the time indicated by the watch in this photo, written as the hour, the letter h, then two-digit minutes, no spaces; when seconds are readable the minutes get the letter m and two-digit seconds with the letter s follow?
12h33
